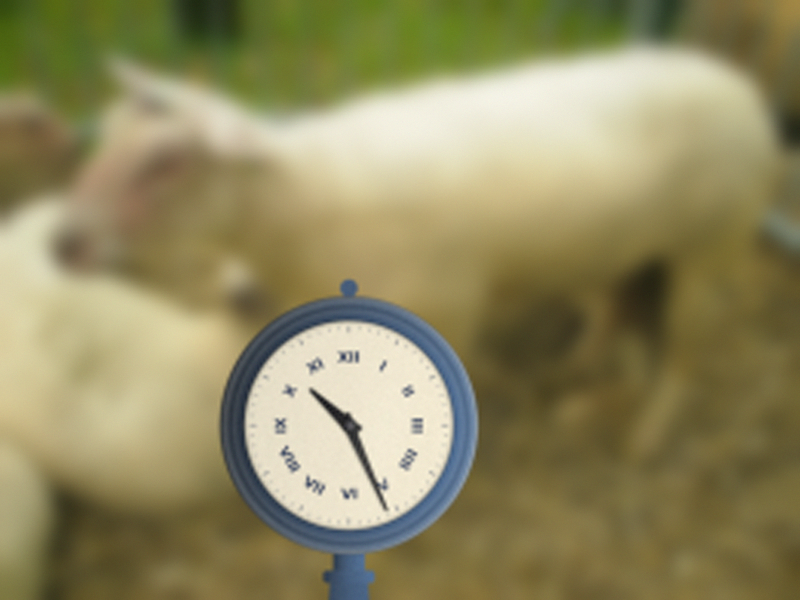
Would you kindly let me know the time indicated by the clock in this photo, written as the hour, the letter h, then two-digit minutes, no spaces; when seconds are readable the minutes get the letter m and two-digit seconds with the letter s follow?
10h26
